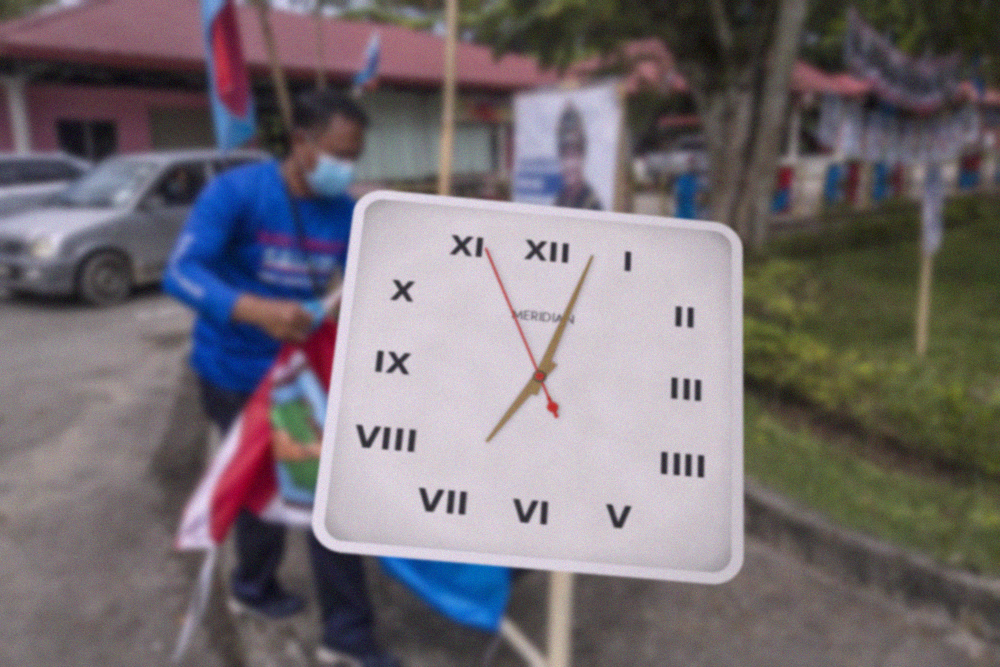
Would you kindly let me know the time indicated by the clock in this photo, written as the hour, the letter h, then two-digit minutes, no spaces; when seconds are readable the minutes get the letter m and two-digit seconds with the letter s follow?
7h02m56s
